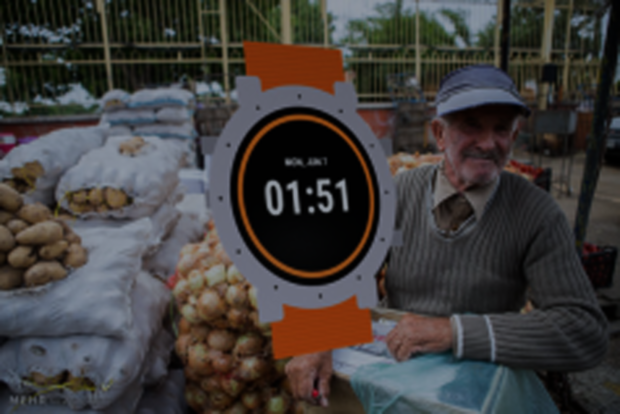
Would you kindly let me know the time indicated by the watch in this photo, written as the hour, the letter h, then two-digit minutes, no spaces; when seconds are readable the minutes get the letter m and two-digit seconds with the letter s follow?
1h51
